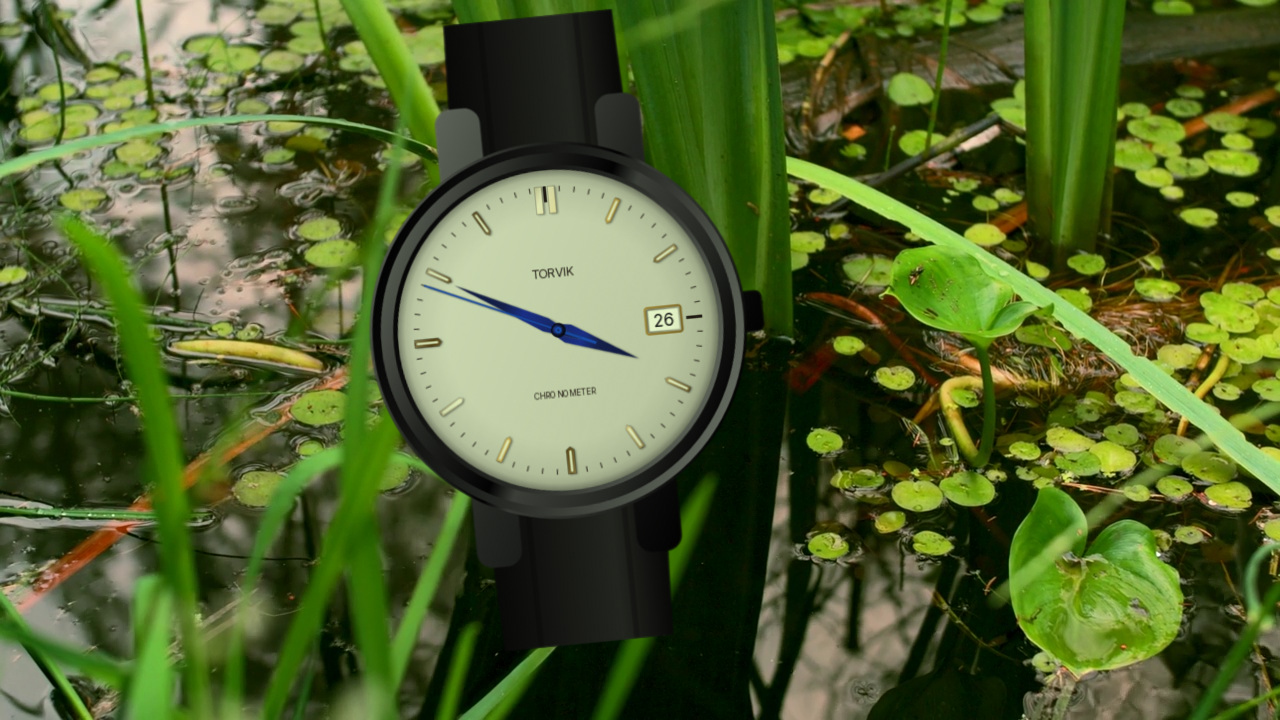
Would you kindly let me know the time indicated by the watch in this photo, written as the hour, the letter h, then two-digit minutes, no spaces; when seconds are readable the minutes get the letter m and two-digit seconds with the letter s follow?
3h49m49s
